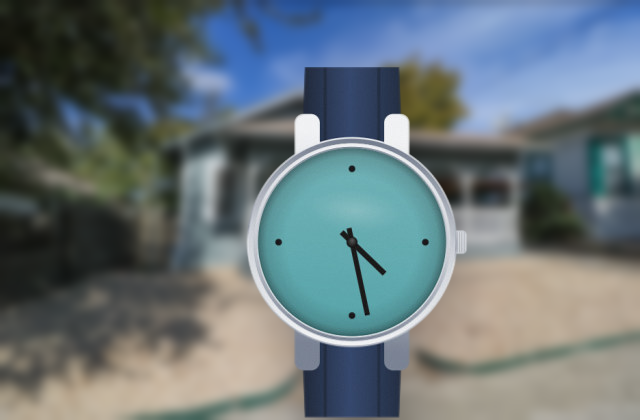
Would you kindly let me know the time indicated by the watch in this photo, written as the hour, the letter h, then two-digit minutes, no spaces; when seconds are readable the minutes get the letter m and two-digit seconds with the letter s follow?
4h28
